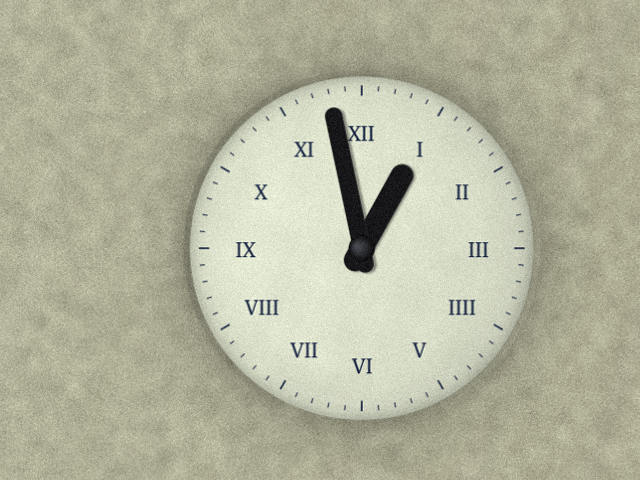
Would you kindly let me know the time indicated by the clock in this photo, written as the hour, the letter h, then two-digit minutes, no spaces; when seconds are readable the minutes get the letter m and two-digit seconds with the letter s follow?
12h58
